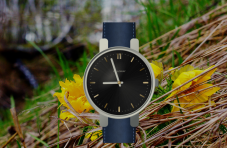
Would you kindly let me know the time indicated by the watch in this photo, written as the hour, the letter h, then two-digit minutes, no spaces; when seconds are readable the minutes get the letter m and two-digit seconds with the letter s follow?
8h57
